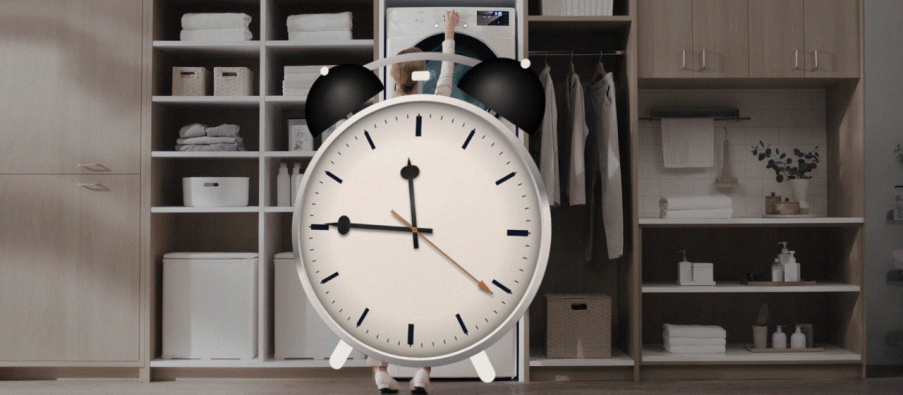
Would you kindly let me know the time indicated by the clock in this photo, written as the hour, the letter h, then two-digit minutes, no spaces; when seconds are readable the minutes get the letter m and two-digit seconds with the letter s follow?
11h45m21s
